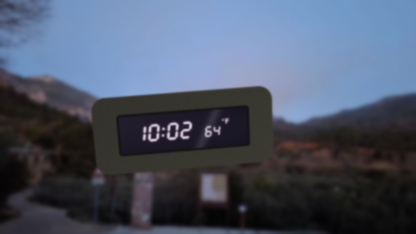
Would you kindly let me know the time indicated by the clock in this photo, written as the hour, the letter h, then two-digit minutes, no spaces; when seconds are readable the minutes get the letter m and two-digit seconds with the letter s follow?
10h02
